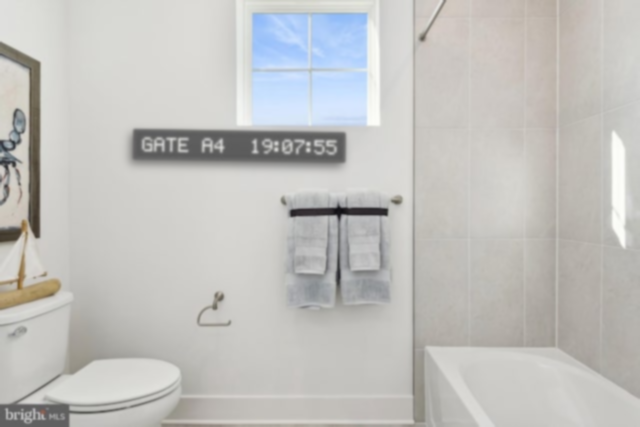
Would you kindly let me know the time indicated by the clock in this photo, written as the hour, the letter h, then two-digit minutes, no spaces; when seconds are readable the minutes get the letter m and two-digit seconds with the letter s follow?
19h07m55s
